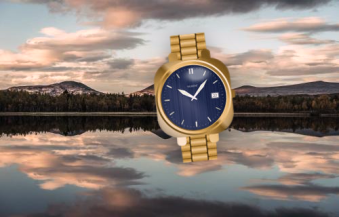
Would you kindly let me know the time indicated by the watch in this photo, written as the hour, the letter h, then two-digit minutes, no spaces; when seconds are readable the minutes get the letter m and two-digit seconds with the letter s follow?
10h07
